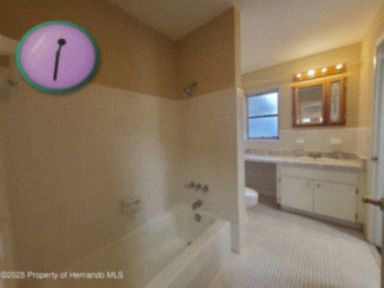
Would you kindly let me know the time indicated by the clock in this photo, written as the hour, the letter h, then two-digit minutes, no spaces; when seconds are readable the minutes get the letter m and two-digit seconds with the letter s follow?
12h31
